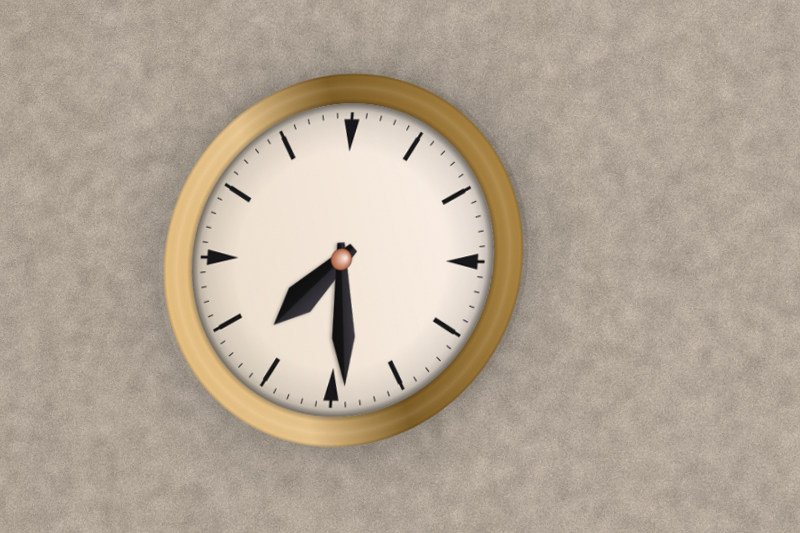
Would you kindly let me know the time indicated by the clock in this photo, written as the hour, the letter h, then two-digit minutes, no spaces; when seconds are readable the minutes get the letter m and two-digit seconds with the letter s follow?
7h29
